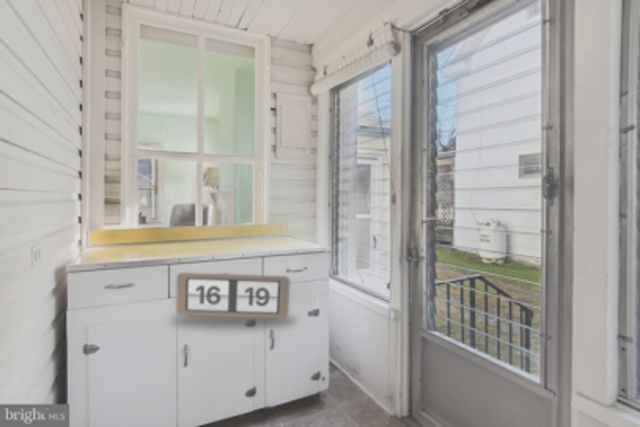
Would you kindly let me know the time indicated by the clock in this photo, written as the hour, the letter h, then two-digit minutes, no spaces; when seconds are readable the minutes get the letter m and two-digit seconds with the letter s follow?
16h19
